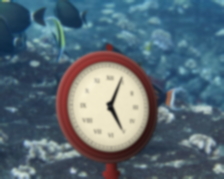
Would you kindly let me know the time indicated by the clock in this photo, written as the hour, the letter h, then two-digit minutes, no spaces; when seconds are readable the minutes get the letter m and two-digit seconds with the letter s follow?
5h04
